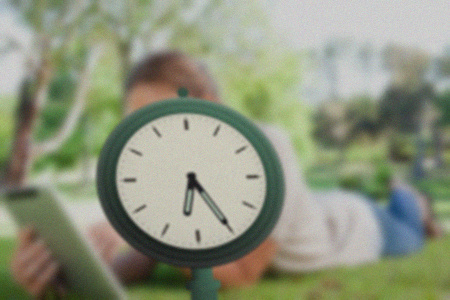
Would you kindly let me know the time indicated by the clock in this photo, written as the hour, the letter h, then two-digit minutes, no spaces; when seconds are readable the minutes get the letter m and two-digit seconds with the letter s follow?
6h25
